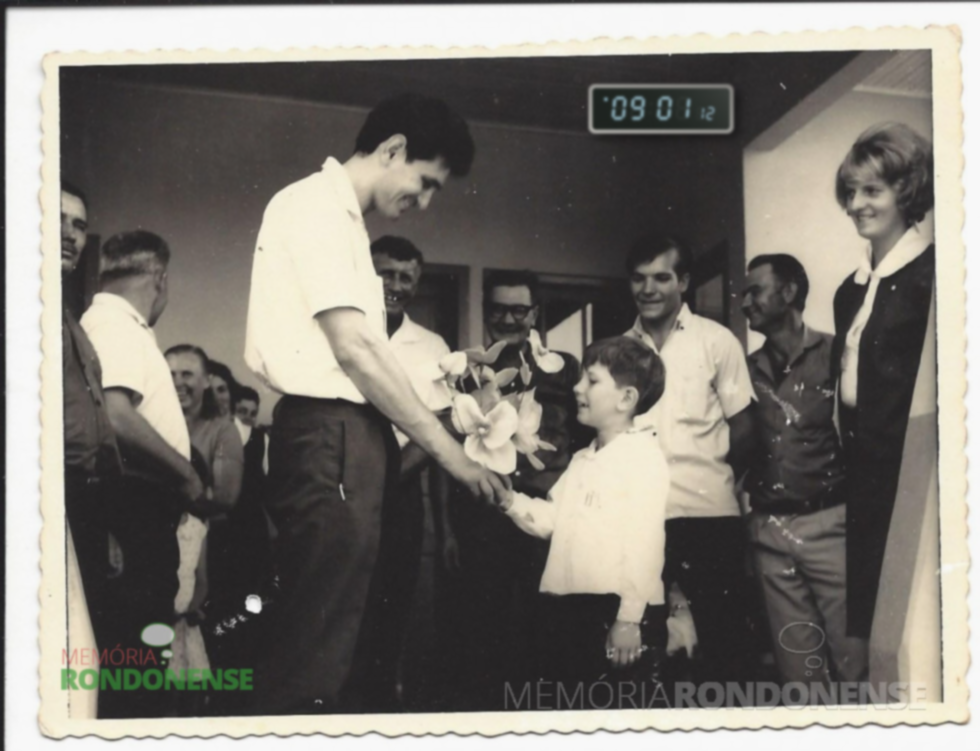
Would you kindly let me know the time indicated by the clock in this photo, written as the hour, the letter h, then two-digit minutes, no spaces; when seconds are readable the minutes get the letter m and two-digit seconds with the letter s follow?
9h01m12s
